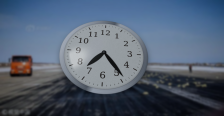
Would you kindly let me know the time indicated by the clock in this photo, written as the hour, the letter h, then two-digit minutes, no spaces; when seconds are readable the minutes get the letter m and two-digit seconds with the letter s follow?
7h24
